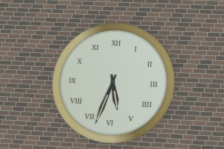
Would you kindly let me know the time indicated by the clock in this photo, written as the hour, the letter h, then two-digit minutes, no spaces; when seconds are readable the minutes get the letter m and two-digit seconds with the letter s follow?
5h33
